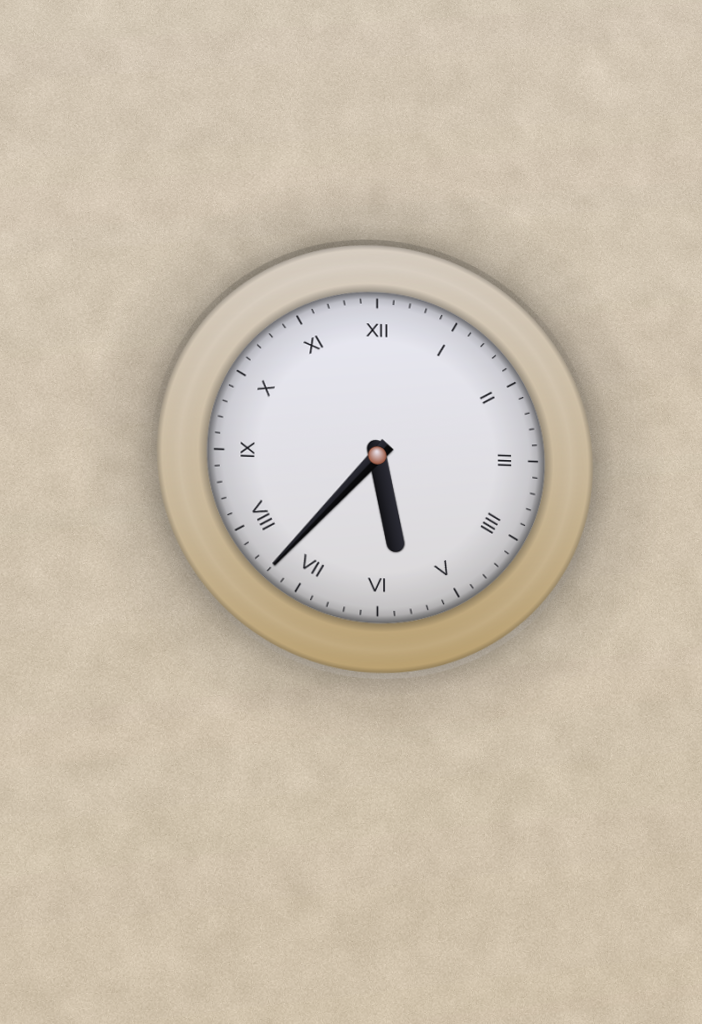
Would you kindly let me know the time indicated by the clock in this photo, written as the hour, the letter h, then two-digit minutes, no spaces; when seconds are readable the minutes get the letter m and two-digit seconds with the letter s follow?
5h37
